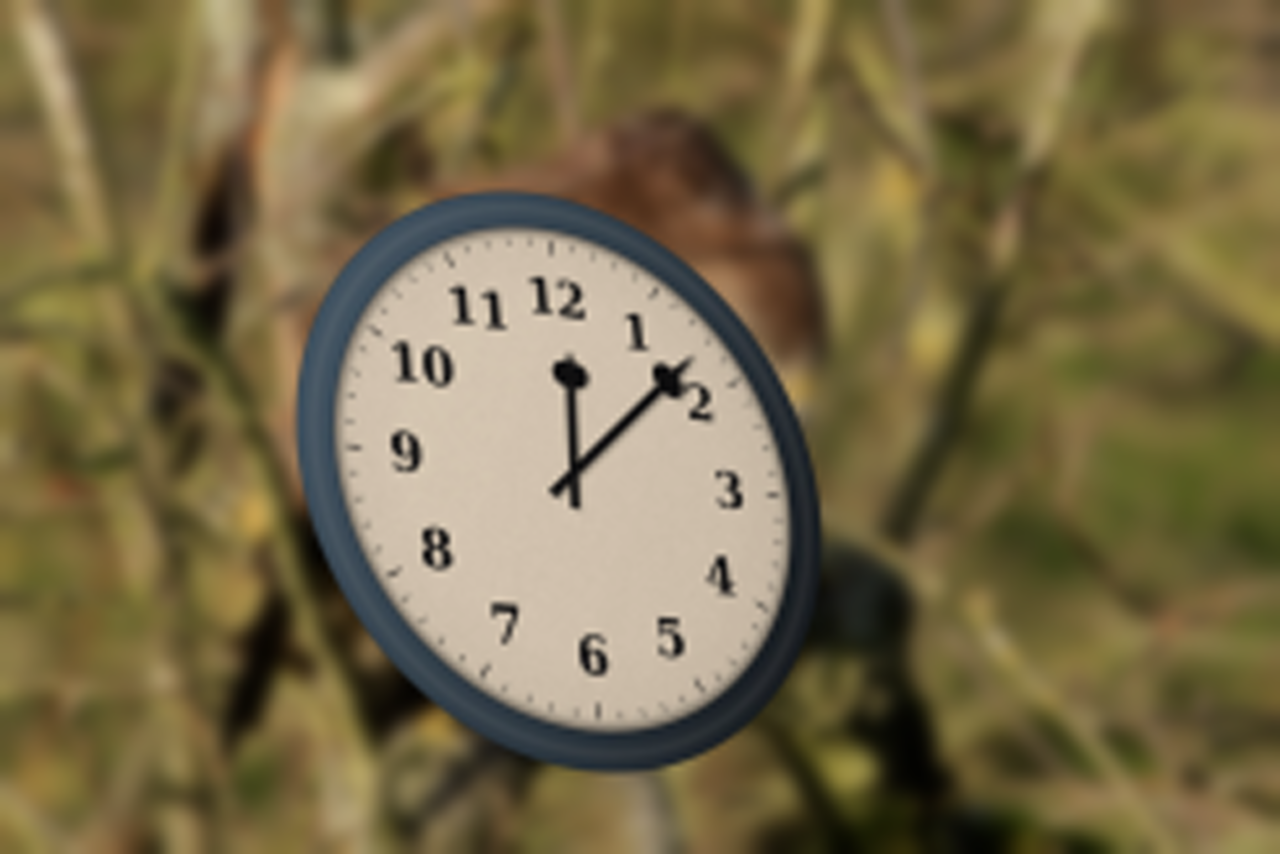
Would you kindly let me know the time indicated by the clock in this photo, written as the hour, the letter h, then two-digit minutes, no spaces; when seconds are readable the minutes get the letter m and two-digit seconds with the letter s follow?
12h08
